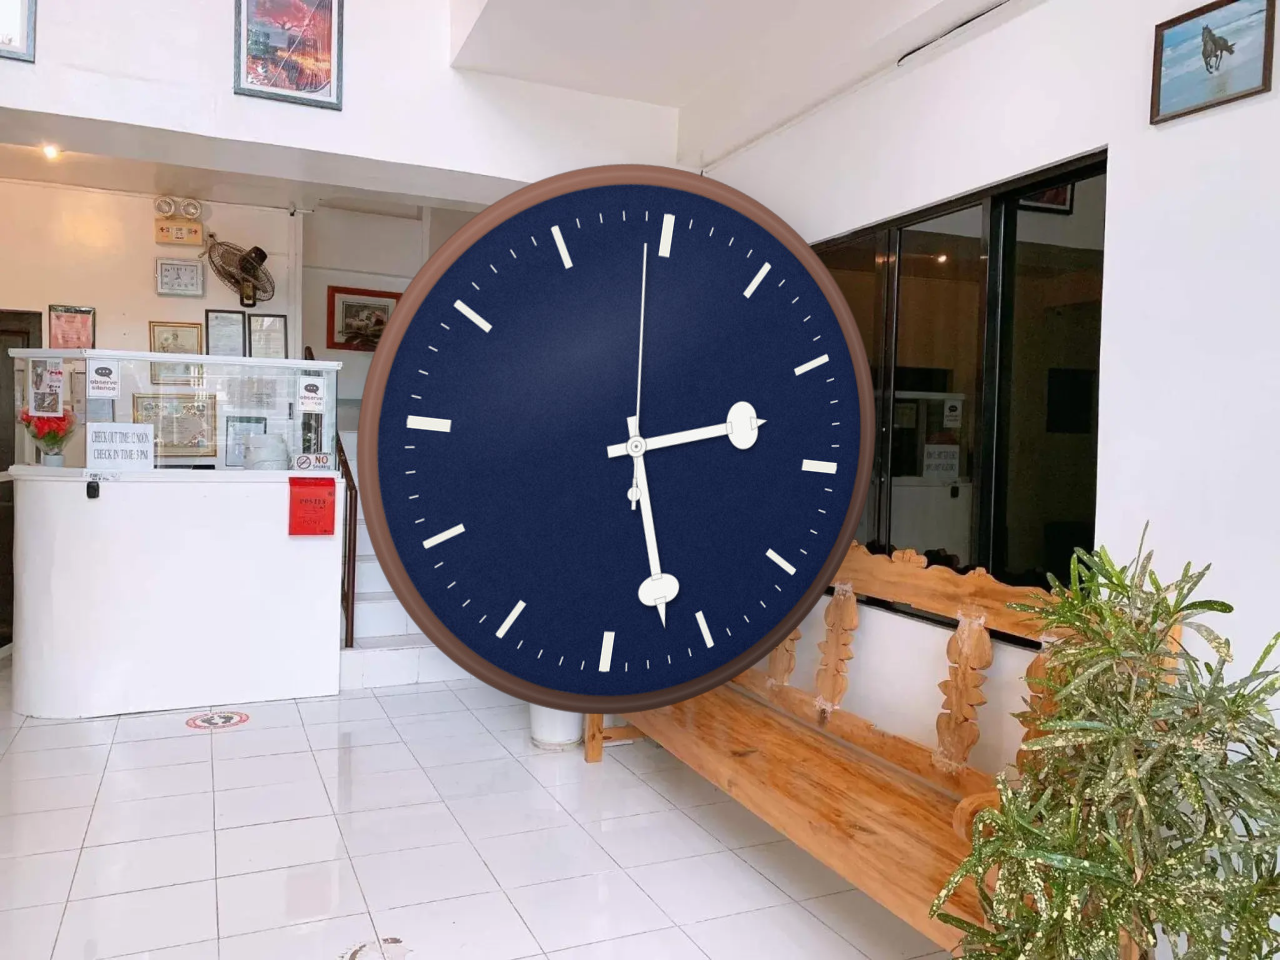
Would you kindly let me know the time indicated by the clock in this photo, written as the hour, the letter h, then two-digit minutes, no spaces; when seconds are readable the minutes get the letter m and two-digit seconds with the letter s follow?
2h26m59s
